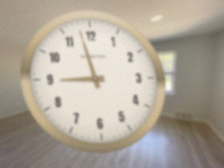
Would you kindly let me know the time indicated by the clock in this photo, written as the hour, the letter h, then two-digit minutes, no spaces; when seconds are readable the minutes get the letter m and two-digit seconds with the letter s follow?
8h58
